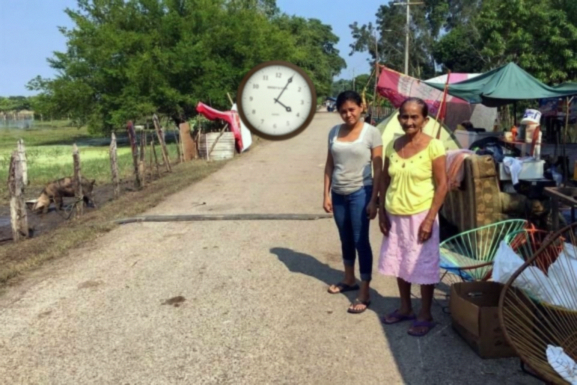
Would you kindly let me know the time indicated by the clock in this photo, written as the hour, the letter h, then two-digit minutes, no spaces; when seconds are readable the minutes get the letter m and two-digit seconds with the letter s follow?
4h05
